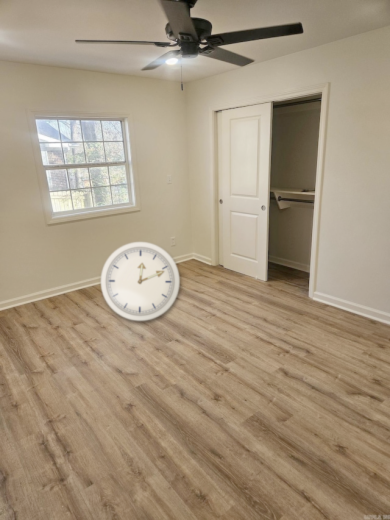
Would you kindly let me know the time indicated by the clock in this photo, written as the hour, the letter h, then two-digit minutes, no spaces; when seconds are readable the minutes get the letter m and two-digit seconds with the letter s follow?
12h11
